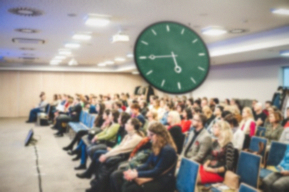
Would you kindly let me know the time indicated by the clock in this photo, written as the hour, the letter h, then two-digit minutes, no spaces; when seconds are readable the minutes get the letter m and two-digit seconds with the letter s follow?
5h45
